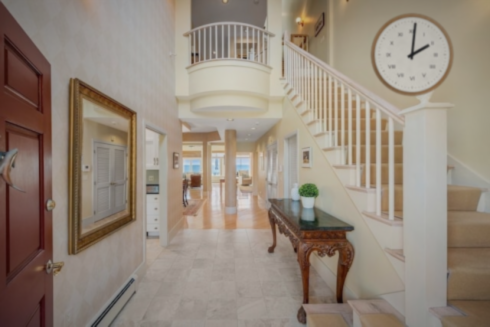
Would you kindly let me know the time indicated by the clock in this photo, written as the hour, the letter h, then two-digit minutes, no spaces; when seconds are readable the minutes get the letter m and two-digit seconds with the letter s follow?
2h01
